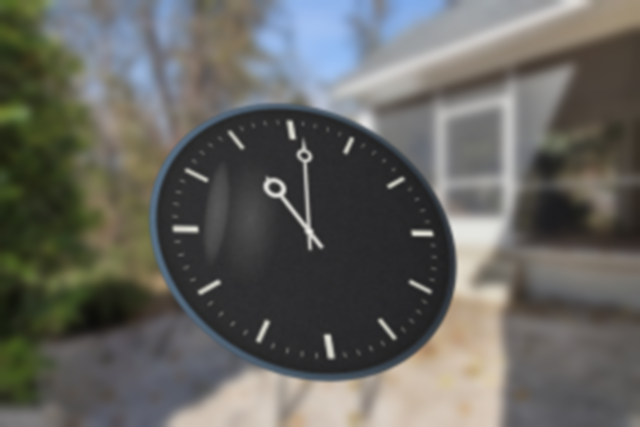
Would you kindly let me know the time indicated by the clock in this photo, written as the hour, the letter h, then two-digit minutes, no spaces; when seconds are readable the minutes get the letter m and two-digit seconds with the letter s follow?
11h01
